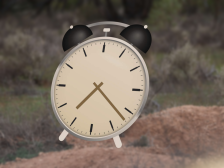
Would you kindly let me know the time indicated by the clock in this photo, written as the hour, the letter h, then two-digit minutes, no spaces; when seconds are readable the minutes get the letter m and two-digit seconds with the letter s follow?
7h22
